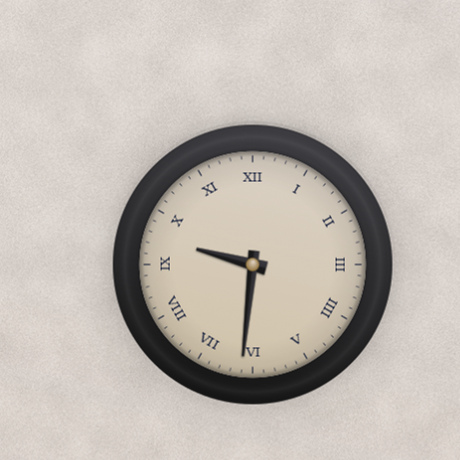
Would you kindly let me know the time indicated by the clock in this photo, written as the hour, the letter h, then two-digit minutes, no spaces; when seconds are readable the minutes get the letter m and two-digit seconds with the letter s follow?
9h31
